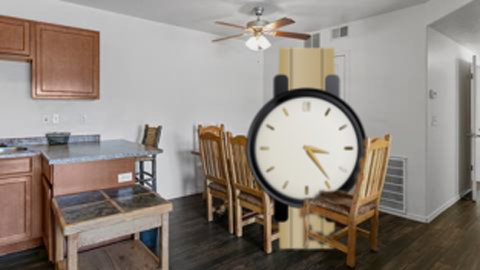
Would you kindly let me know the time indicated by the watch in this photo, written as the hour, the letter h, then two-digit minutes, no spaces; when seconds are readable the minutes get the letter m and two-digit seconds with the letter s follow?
3h24
